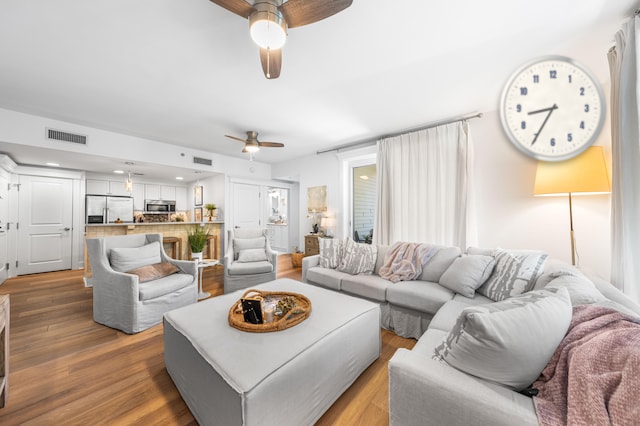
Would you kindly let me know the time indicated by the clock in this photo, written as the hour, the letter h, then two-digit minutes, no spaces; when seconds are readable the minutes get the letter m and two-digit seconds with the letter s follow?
8h35
